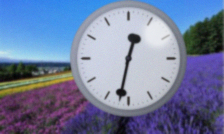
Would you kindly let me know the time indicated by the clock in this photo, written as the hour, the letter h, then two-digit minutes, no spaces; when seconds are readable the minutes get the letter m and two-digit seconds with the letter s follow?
12h32
